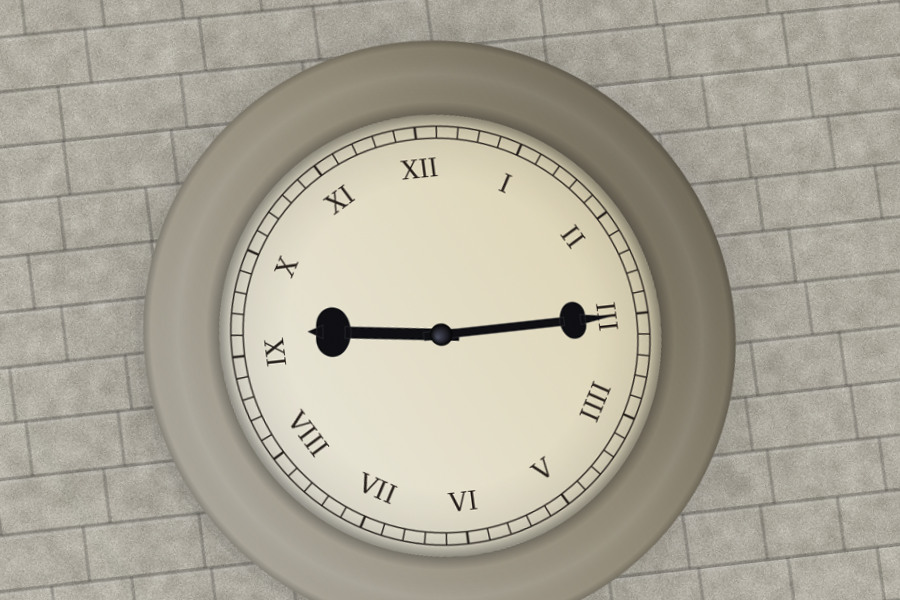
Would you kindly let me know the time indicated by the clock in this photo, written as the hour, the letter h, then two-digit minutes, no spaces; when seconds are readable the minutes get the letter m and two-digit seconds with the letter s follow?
9h15
